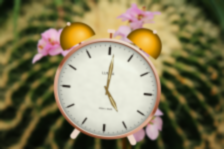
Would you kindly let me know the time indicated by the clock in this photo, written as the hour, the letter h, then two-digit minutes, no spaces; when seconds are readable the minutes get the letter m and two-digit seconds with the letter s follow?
5h01
